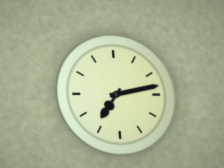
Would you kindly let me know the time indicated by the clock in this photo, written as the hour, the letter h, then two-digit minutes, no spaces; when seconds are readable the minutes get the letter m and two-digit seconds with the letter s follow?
7h13
